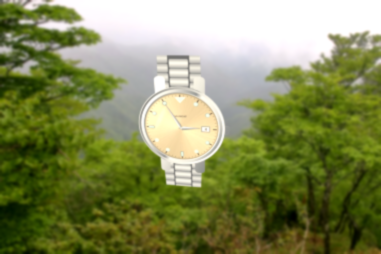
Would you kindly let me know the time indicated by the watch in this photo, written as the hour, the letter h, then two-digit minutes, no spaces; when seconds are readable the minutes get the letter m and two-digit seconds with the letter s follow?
2h55
